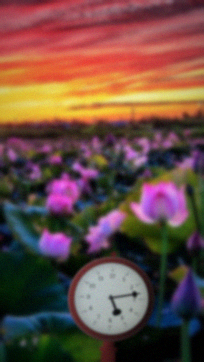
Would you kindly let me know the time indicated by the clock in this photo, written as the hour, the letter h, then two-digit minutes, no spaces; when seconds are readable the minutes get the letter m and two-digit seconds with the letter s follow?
5h13
